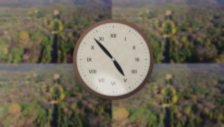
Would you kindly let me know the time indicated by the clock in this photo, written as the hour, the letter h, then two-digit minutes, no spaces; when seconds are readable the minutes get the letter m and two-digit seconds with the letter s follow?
4h53
